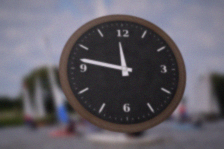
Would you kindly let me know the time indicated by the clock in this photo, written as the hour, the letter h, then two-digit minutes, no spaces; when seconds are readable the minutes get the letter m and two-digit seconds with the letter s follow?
11h47
